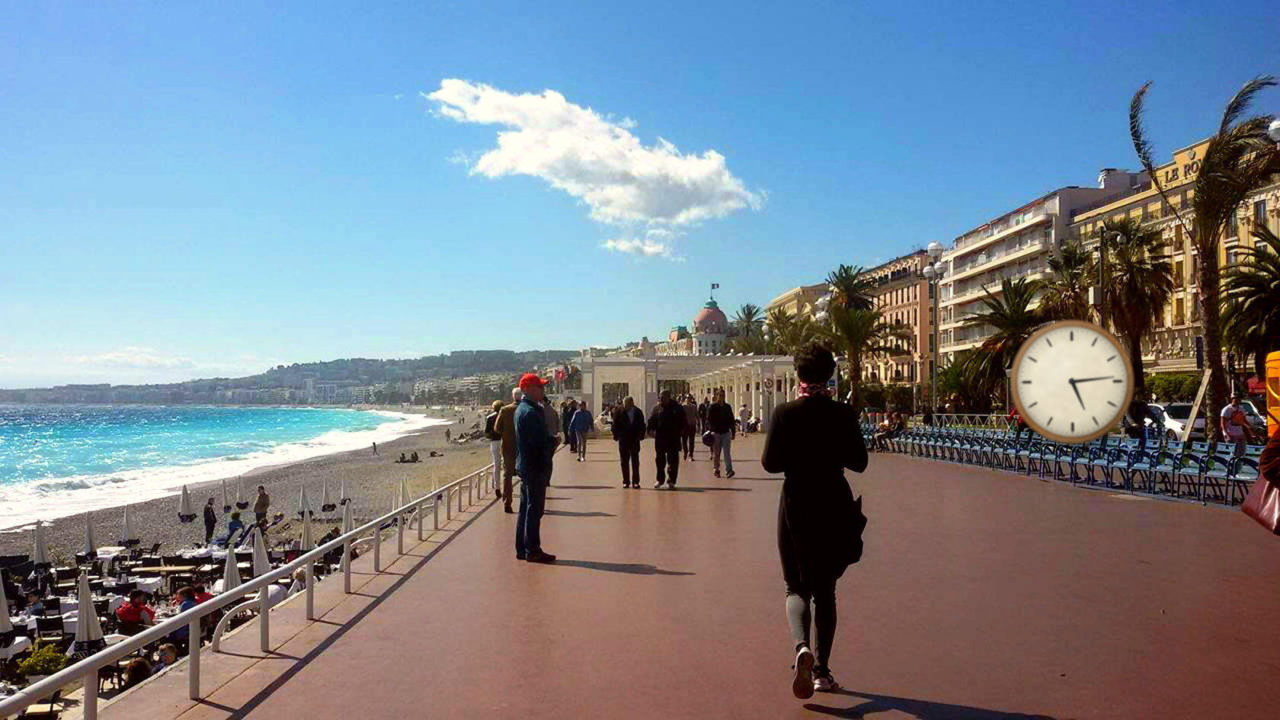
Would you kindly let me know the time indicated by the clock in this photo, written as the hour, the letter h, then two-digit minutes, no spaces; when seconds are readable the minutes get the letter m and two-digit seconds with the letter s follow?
5h14
